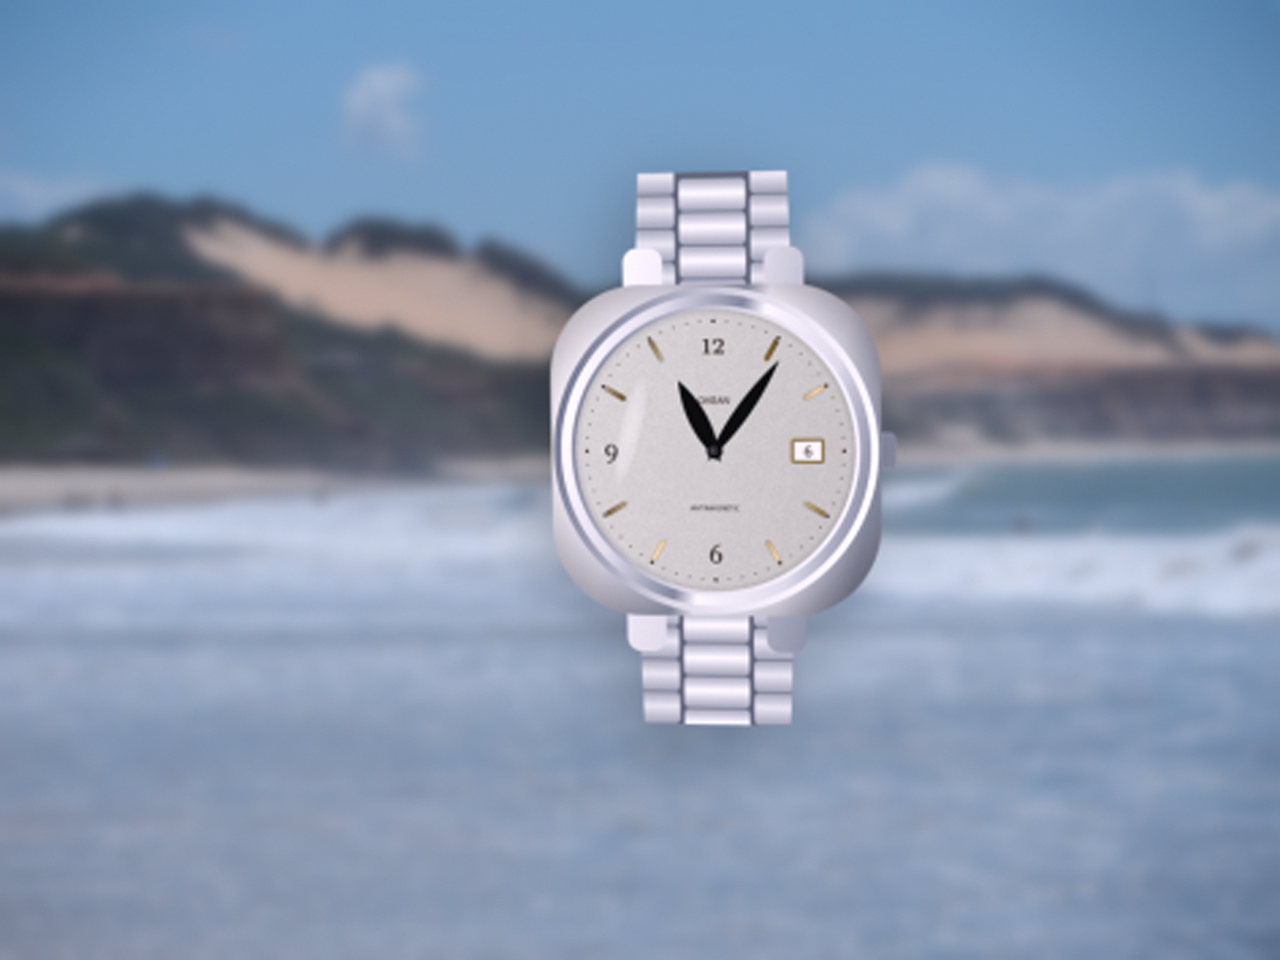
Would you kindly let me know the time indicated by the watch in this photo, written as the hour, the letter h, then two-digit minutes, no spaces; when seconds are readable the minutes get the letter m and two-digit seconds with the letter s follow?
11h06
